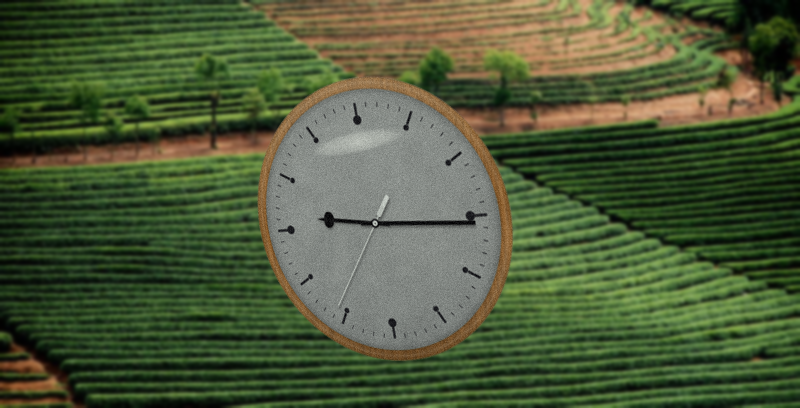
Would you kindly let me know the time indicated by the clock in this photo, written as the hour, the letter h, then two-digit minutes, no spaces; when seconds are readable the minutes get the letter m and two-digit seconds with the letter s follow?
9h15m36s
